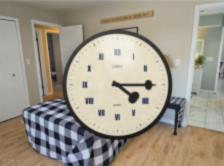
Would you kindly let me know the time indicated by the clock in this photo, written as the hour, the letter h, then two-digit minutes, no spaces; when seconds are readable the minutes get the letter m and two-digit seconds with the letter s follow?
4h15
